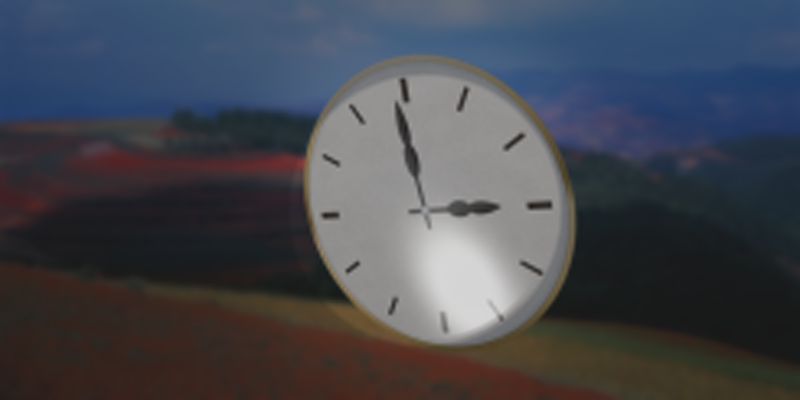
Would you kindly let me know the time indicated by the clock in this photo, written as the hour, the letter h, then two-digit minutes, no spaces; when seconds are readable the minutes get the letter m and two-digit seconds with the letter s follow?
2h59
